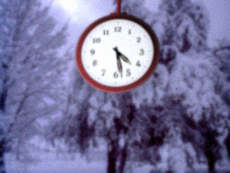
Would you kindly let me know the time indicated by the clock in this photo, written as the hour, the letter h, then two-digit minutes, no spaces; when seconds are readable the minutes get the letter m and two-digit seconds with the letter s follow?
4h28
